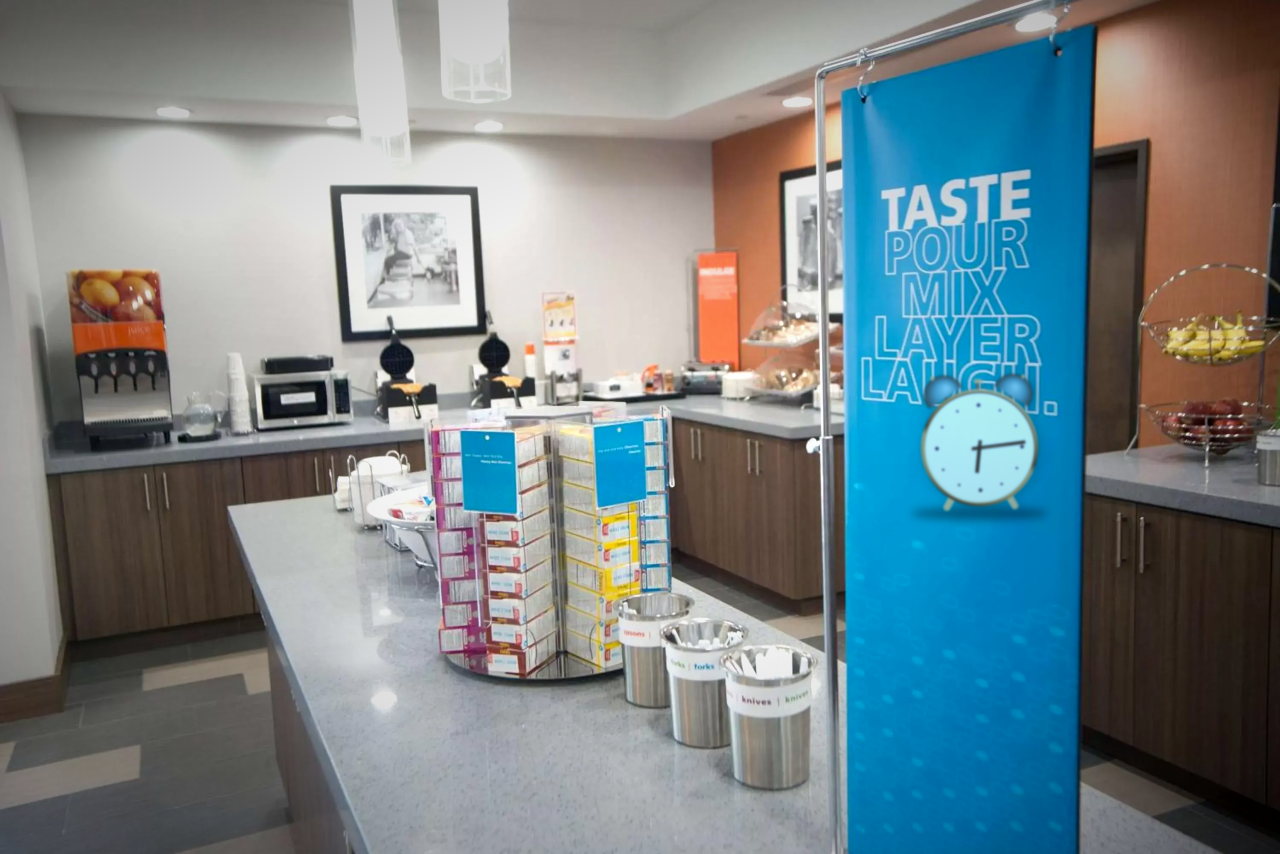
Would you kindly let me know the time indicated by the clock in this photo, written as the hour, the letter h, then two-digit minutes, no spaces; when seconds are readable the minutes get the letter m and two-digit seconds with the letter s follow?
6h14
